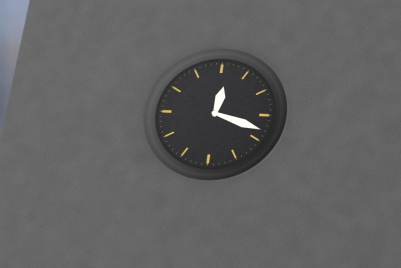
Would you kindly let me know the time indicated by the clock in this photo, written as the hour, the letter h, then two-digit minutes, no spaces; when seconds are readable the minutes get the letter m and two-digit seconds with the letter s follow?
12h18
